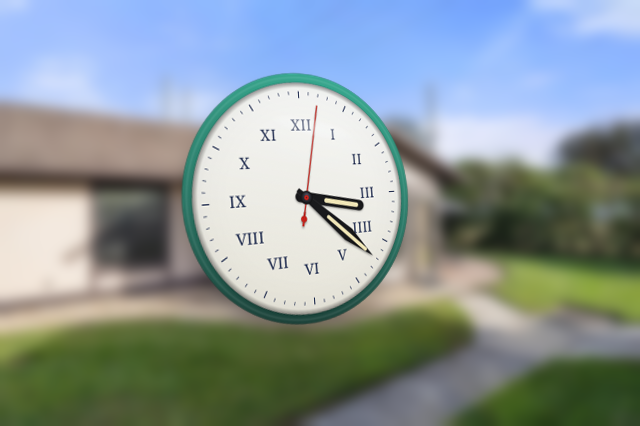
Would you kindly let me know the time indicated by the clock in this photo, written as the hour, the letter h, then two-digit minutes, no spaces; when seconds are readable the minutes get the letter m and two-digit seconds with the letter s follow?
3h22m02s
